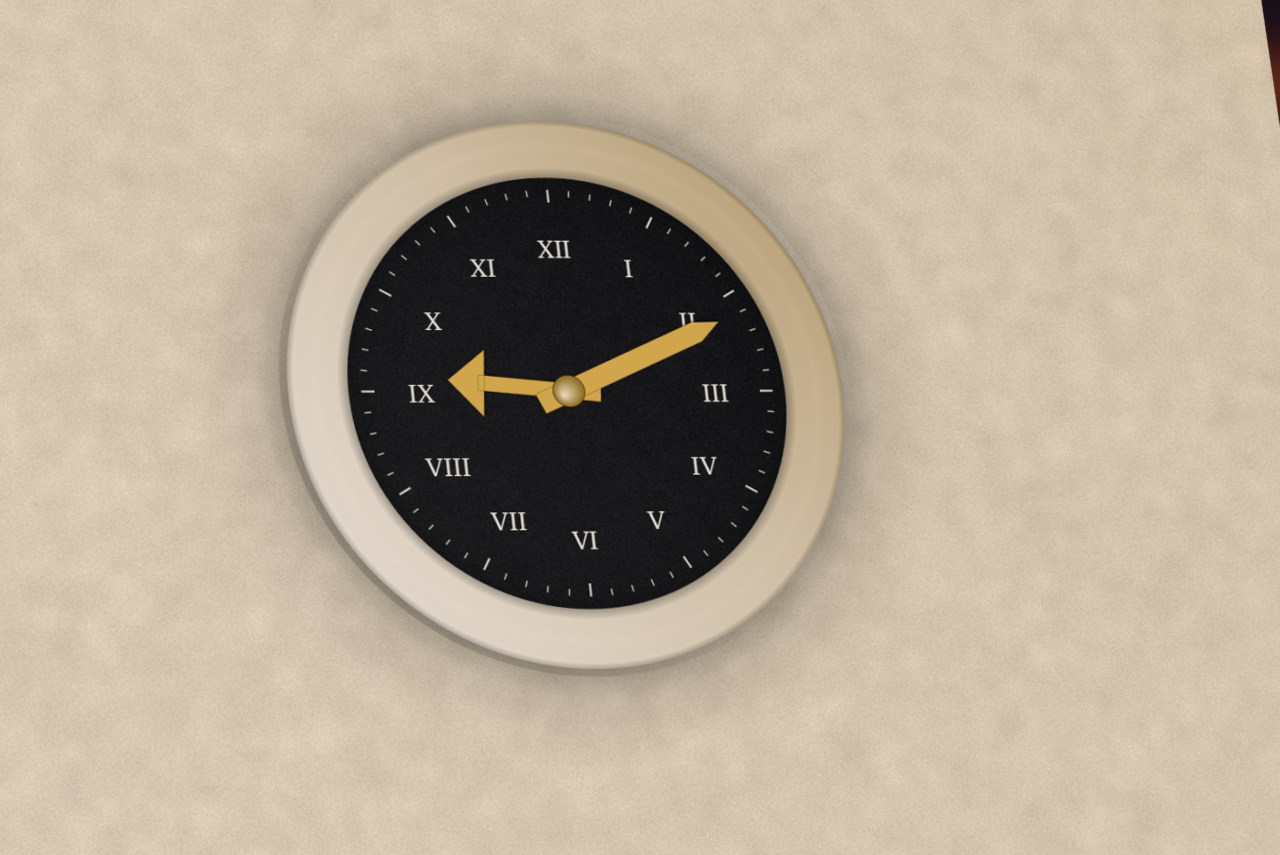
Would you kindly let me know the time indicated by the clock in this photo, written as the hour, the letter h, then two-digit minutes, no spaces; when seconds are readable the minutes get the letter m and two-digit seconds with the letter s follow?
9h11
